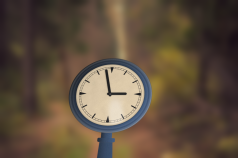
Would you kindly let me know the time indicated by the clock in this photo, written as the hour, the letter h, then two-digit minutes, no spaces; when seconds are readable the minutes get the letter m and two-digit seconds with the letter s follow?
2h58
